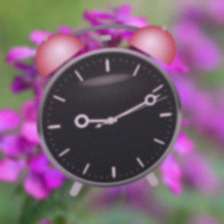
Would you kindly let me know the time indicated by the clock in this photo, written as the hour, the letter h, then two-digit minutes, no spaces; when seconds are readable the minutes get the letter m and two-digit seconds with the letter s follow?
9h11m12s
